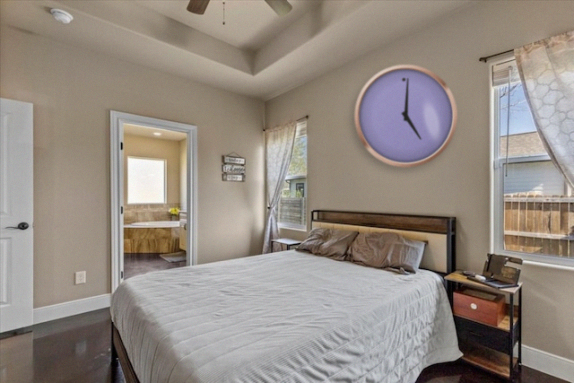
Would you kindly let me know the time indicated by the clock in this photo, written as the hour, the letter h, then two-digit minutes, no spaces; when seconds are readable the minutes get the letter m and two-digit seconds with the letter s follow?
5h01
